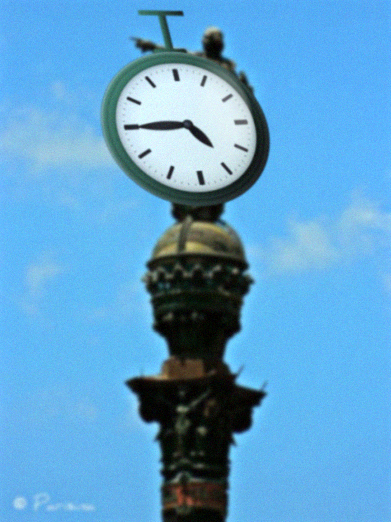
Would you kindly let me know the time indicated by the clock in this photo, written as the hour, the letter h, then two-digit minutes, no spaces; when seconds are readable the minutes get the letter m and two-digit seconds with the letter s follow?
4h45
